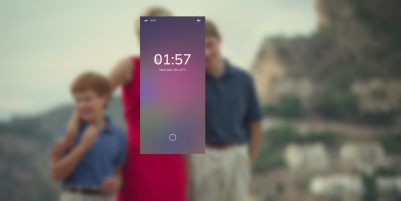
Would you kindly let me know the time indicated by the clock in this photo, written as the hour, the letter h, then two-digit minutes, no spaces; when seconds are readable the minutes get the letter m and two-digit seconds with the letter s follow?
1h57
